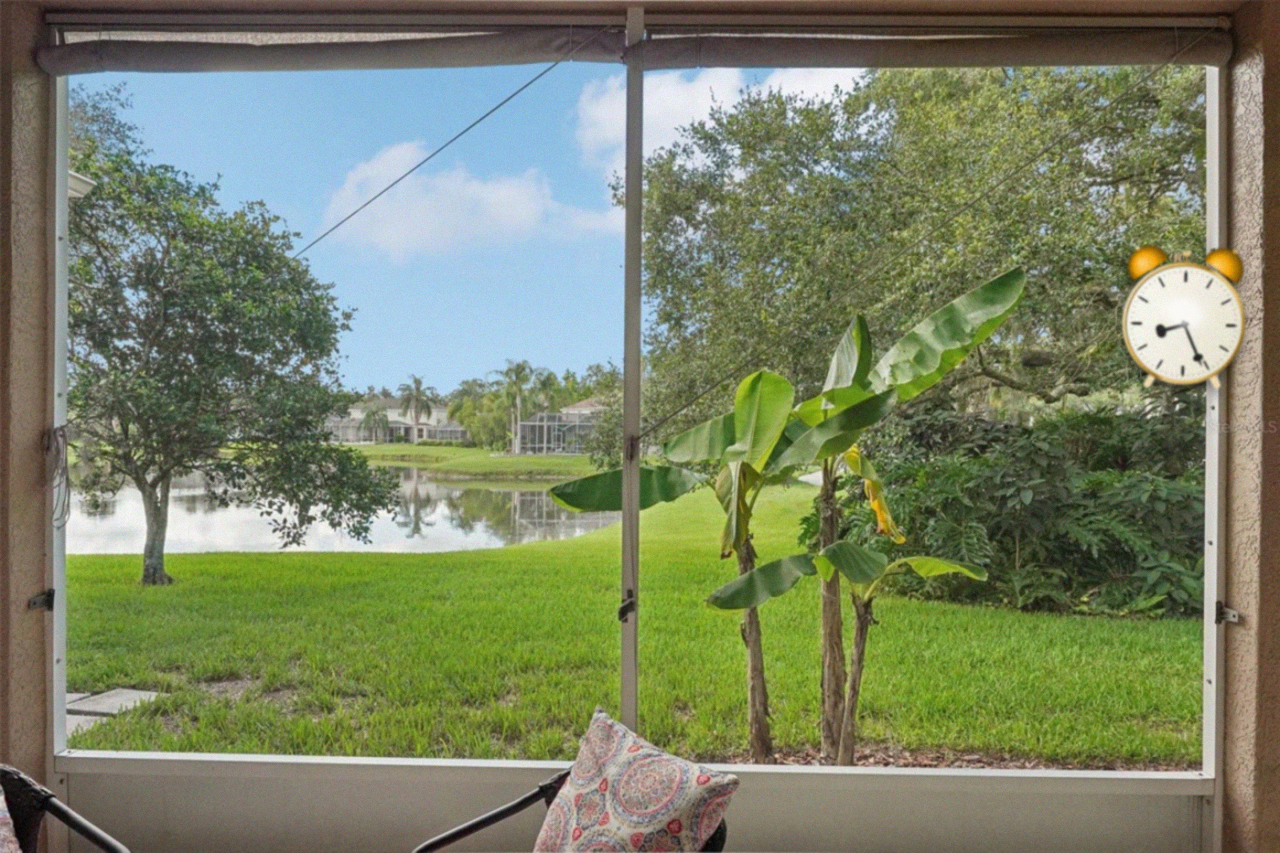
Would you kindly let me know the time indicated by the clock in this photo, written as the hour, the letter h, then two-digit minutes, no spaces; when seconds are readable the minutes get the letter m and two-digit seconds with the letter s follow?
8h26
